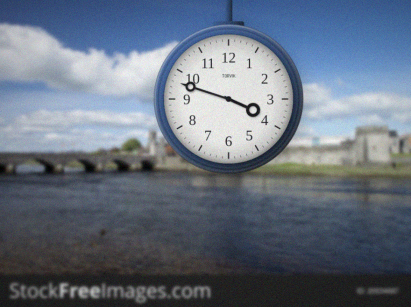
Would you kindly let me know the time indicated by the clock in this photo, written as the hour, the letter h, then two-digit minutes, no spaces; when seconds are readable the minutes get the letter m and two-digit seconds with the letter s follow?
3h48
